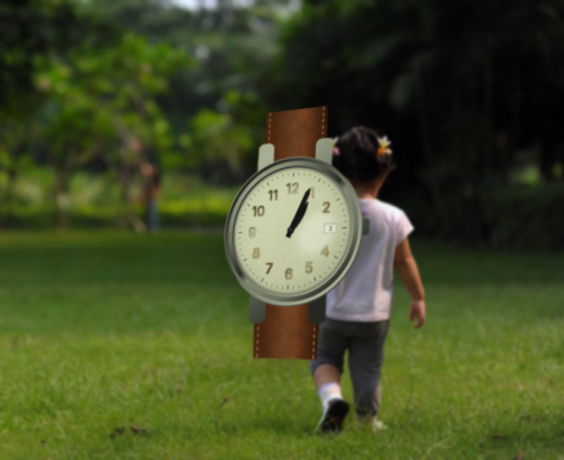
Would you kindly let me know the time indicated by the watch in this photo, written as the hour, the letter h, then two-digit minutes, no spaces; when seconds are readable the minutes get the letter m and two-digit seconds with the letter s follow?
1h04
